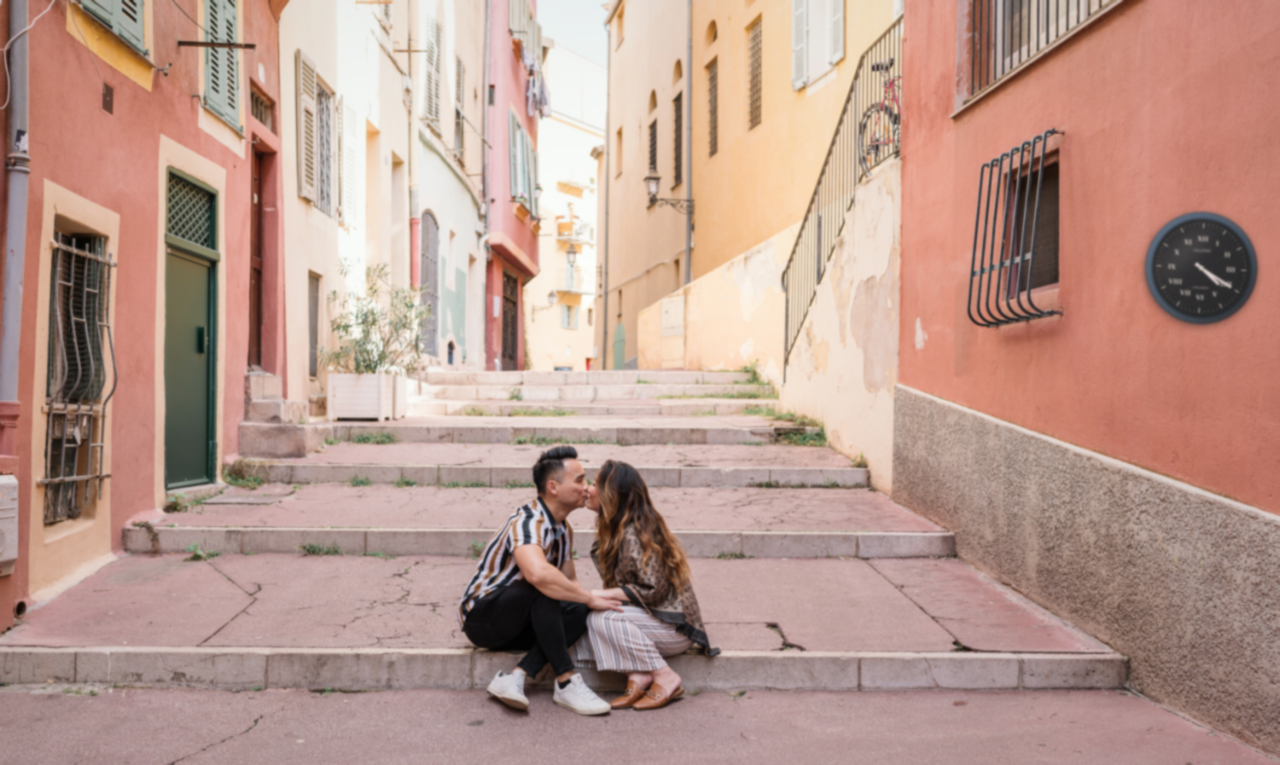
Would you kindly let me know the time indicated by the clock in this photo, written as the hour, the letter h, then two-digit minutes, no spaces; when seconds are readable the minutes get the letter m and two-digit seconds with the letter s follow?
4h20
